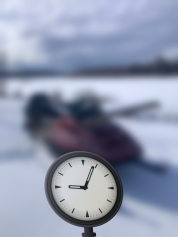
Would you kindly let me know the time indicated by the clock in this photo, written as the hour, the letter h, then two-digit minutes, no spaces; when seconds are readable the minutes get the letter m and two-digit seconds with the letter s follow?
9h04
